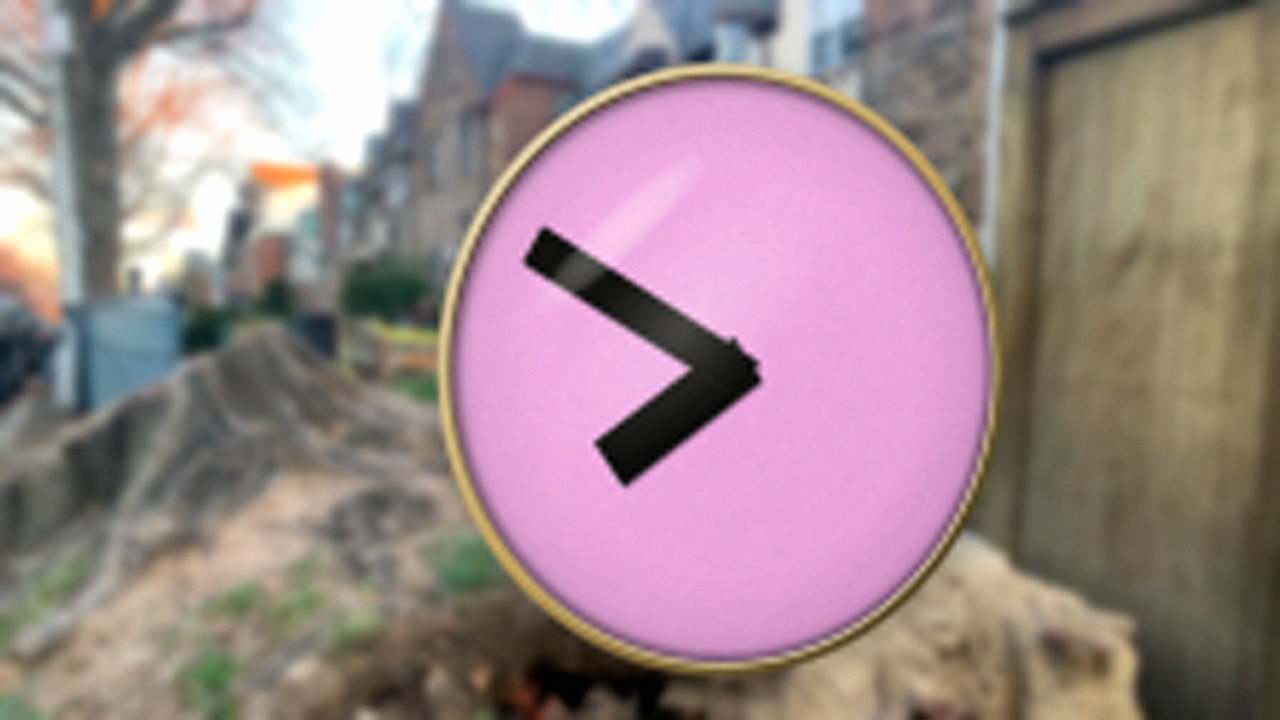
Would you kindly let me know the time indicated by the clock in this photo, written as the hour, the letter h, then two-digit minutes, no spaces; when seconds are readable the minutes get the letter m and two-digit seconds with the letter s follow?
7h50
